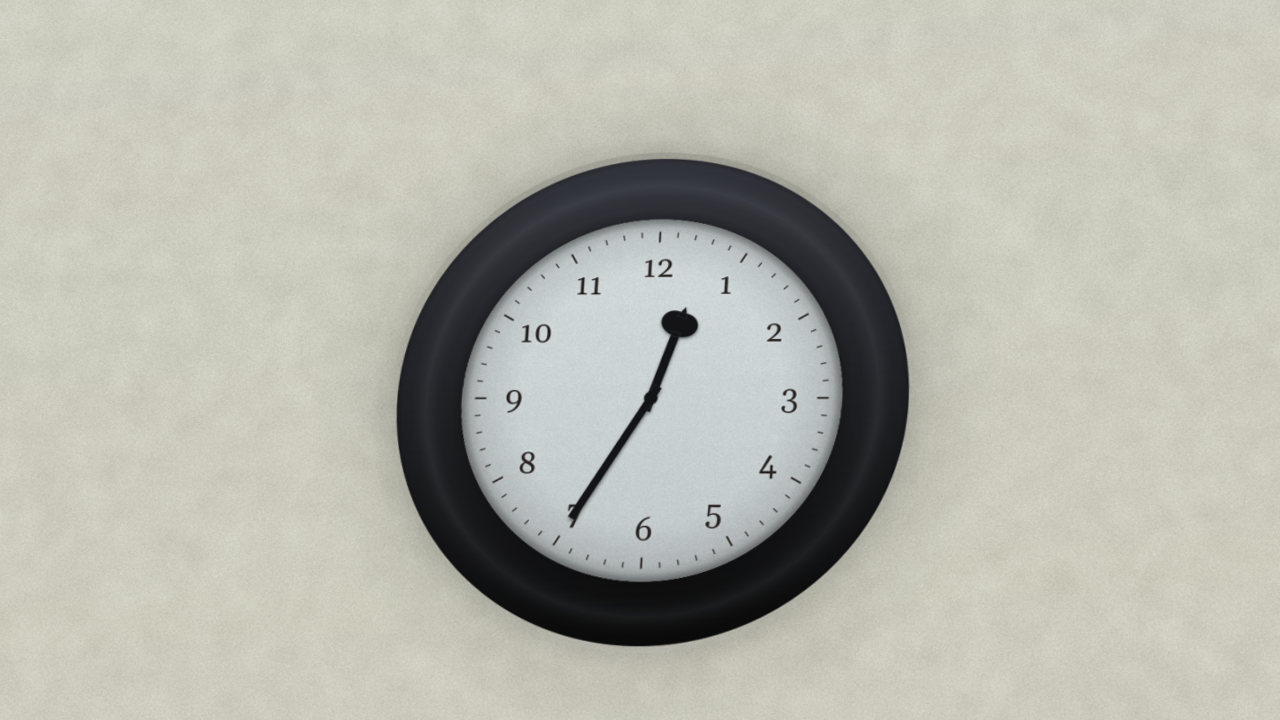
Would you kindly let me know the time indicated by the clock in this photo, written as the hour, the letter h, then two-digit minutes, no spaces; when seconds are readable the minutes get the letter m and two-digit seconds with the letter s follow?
12h35
